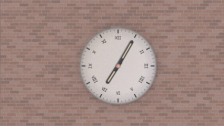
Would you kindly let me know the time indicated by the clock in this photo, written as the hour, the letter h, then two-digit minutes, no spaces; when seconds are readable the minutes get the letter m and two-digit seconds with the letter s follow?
7h05
